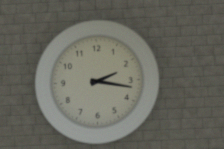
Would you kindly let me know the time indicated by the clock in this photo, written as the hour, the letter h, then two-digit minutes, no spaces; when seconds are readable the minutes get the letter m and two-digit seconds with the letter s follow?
2h17
